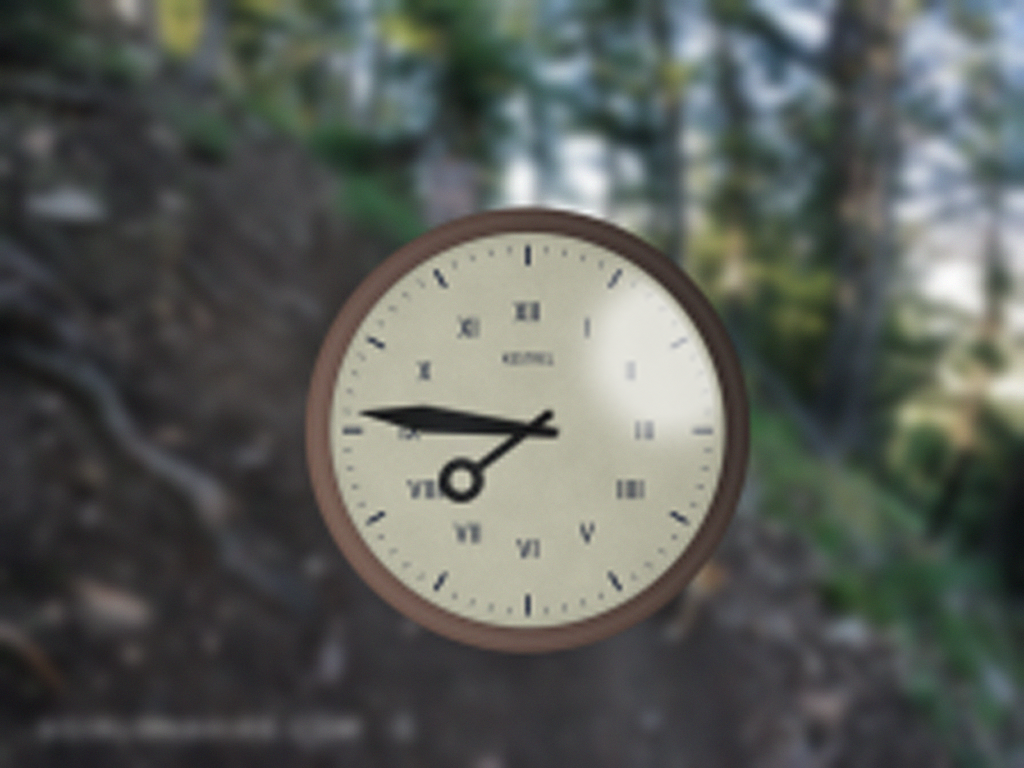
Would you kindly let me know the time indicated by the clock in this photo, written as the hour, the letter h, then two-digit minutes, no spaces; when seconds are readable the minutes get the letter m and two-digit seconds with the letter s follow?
7h46
